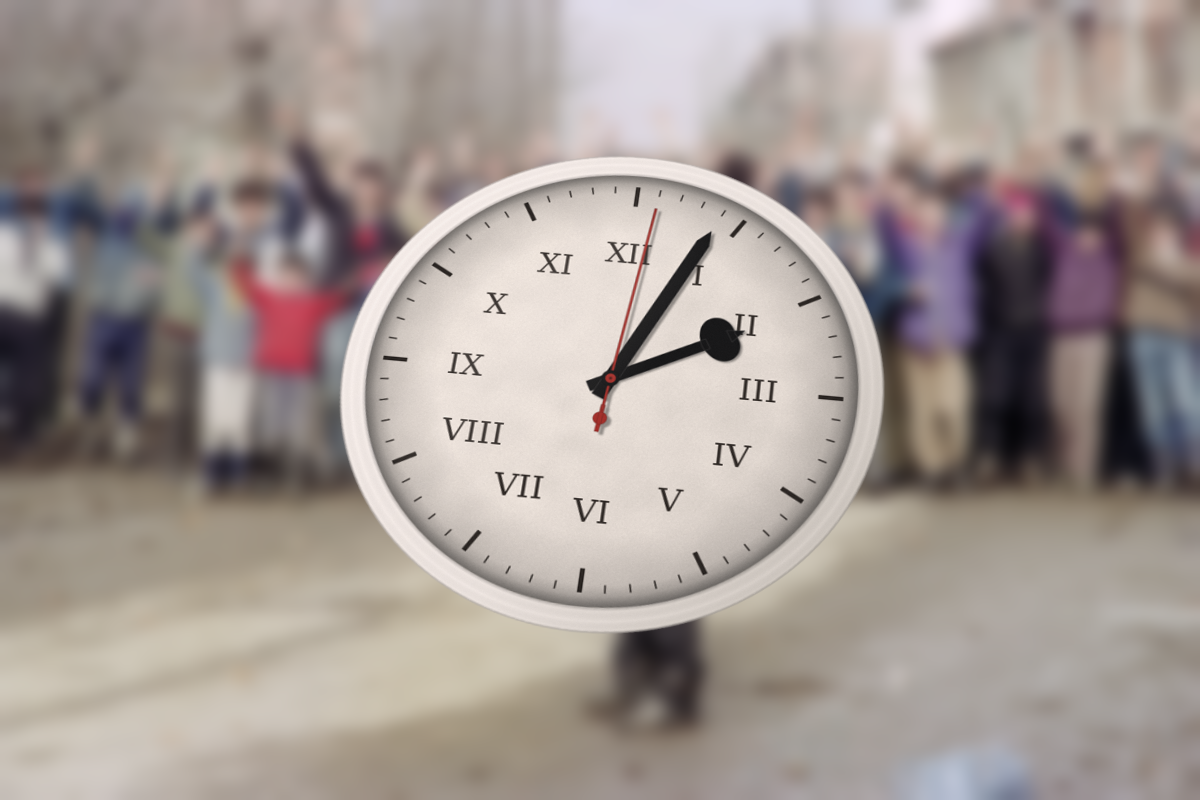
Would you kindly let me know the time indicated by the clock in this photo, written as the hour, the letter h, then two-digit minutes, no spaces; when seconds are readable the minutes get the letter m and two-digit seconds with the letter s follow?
2h04m01s
